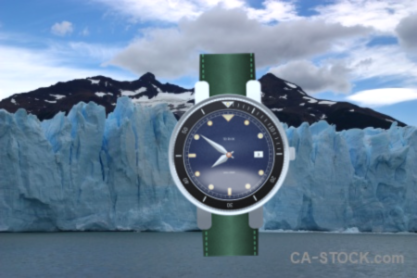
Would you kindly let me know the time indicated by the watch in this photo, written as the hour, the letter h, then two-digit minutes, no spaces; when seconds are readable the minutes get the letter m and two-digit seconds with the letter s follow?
7h51
